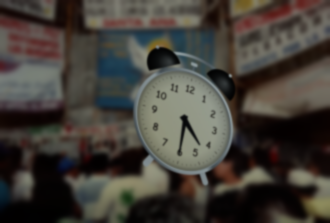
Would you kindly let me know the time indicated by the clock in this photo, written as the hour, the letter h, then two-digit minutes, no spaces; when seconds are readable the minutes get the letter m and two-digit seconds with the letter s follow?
4h30
